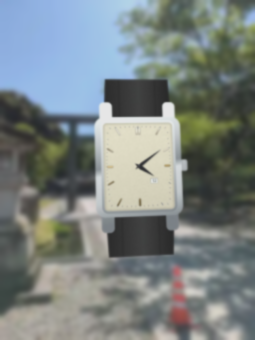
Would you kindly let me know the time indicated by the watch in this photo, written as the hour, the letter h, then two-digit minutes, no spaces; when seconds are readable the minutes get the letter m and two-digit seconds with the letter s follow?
4h09
